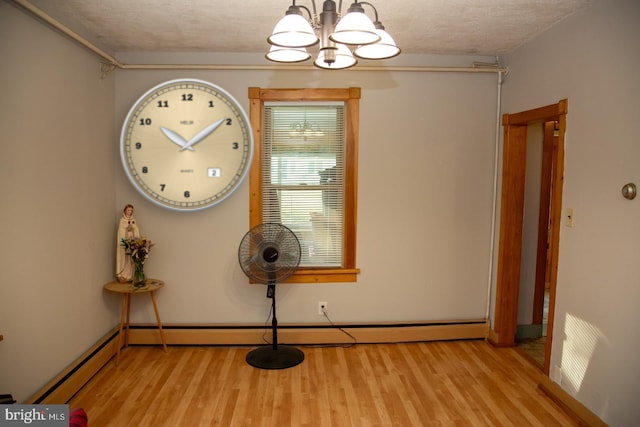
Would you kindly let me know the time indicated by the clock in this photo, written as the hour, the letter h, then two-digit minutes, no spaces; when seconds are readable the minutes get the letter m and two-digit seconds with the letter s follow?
10h09
